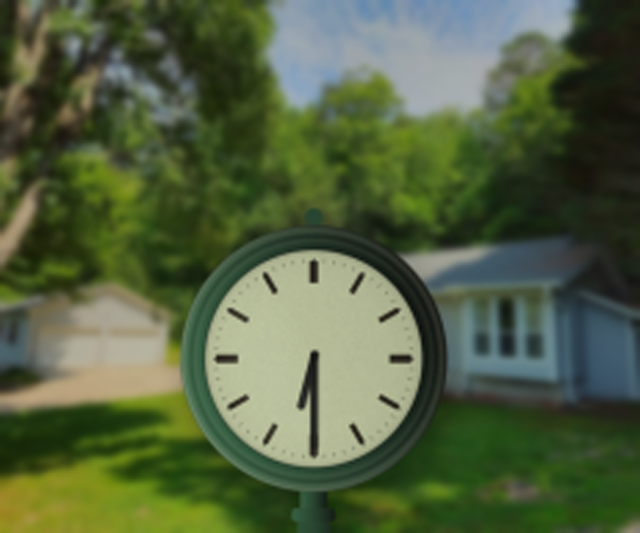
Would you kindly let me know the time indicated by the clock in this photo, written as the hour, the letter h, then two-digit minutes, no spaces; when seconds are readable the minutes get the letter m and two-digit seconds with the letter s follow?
6h30
